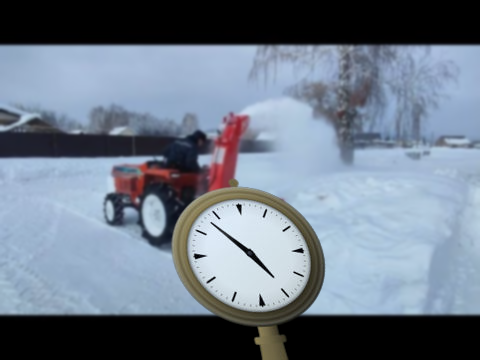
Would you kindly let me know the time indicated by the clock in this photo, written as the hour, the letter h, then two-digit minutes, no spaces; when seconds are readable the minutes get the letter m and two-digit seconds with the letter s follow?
4h53
